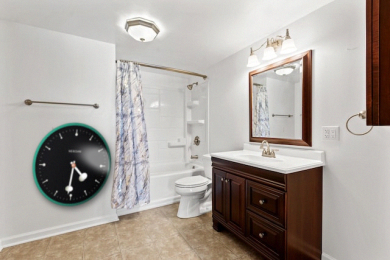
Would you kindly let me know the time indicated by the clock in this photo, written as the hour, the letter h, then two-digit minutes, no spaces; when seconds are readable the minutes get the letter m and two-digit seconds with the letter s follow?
4h31
